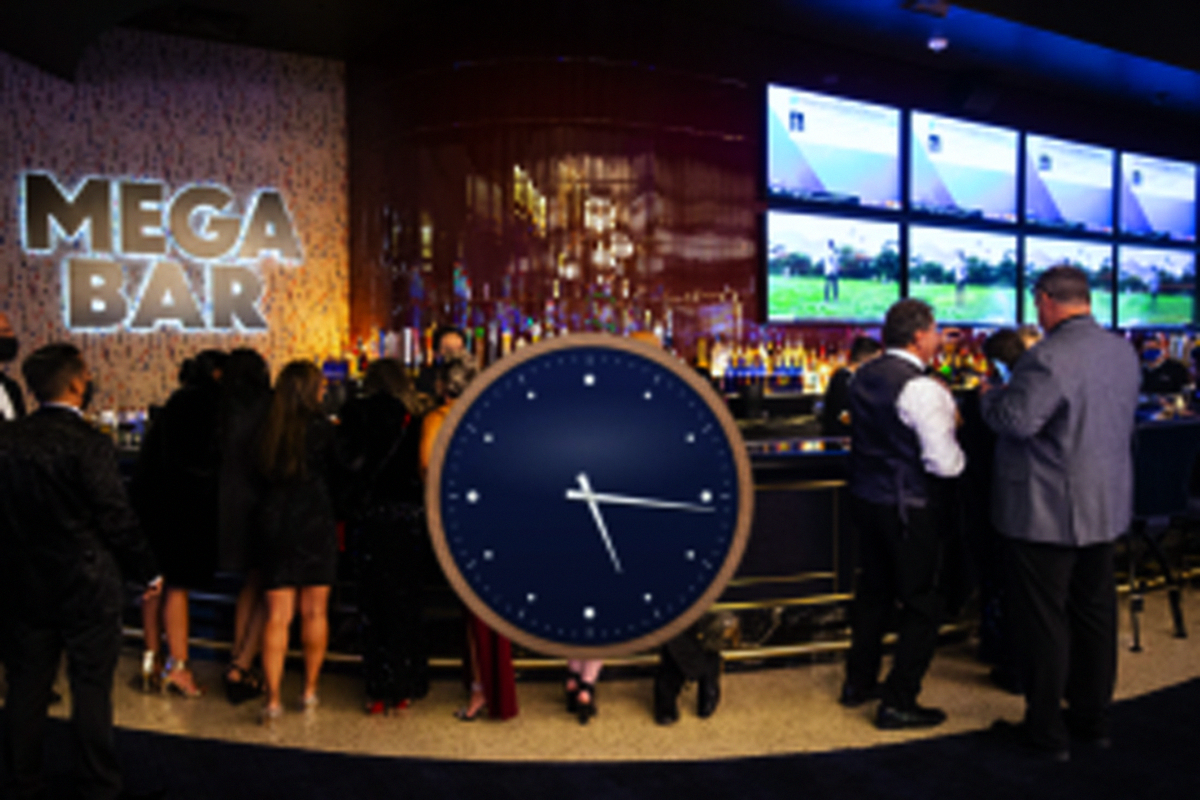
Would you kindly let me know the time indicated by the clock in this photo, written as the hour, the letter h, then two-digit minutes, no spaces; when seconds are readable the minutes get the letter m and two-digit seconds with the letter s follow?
5h16
